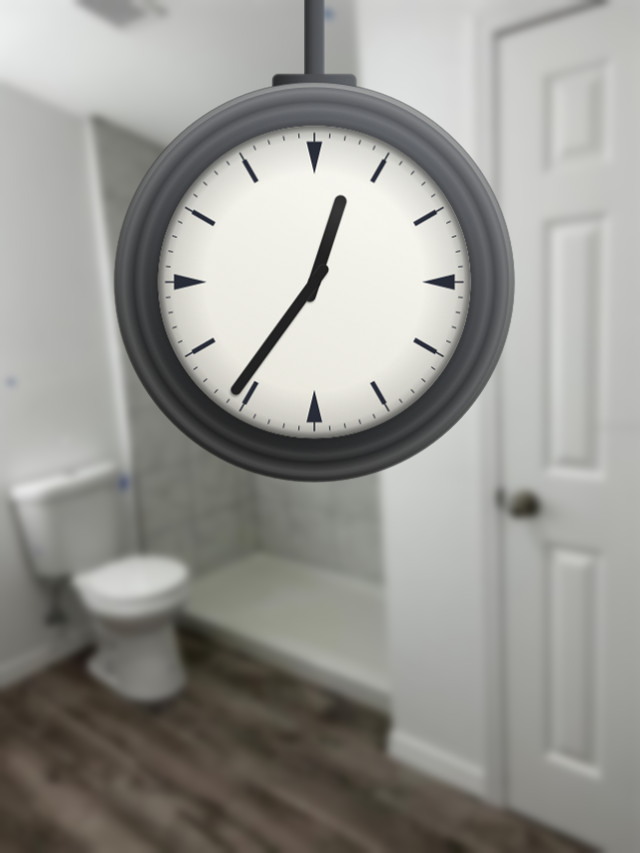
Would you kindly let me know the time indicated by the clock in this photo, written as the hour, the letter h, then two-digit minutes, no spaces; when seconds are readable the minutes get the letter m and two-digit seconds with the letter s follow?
12h36
